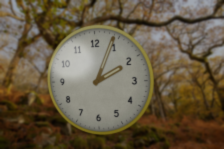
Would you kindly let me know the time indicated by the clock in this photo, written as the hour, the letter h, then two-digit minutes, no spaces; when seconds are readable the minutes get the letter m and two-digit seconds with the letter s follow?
2h04
